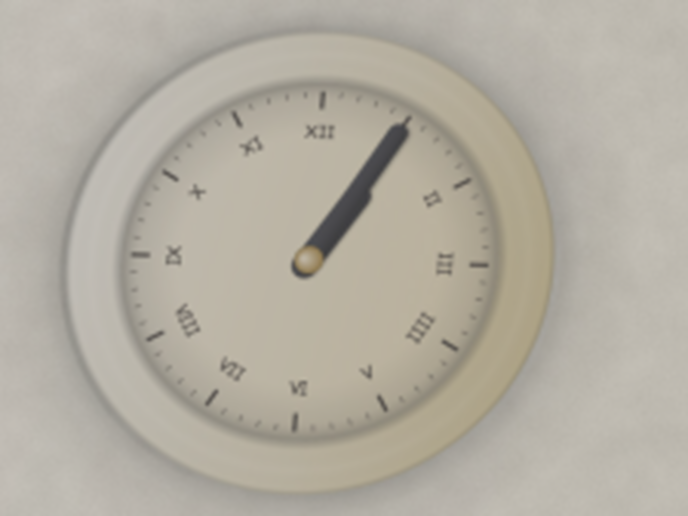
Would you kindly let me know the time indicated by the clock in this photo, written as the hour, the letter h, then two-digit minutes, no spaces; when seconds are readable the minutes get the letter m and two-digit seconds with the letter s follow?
1h05
